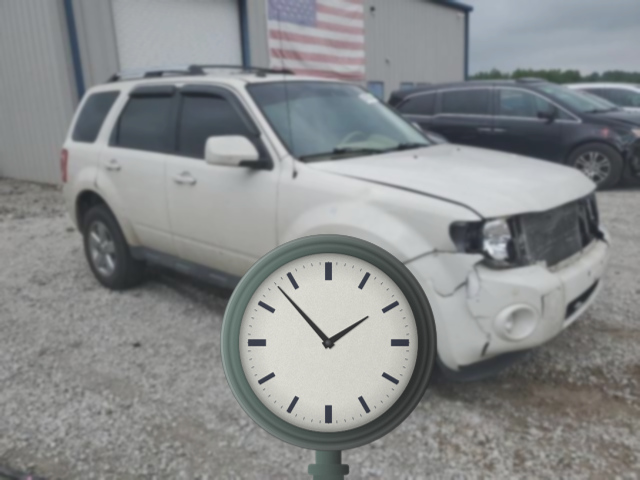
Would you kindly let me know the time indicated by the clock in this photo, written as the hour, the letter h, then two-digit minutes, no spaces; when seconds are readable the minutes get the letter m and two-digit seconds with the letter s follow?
1h53
